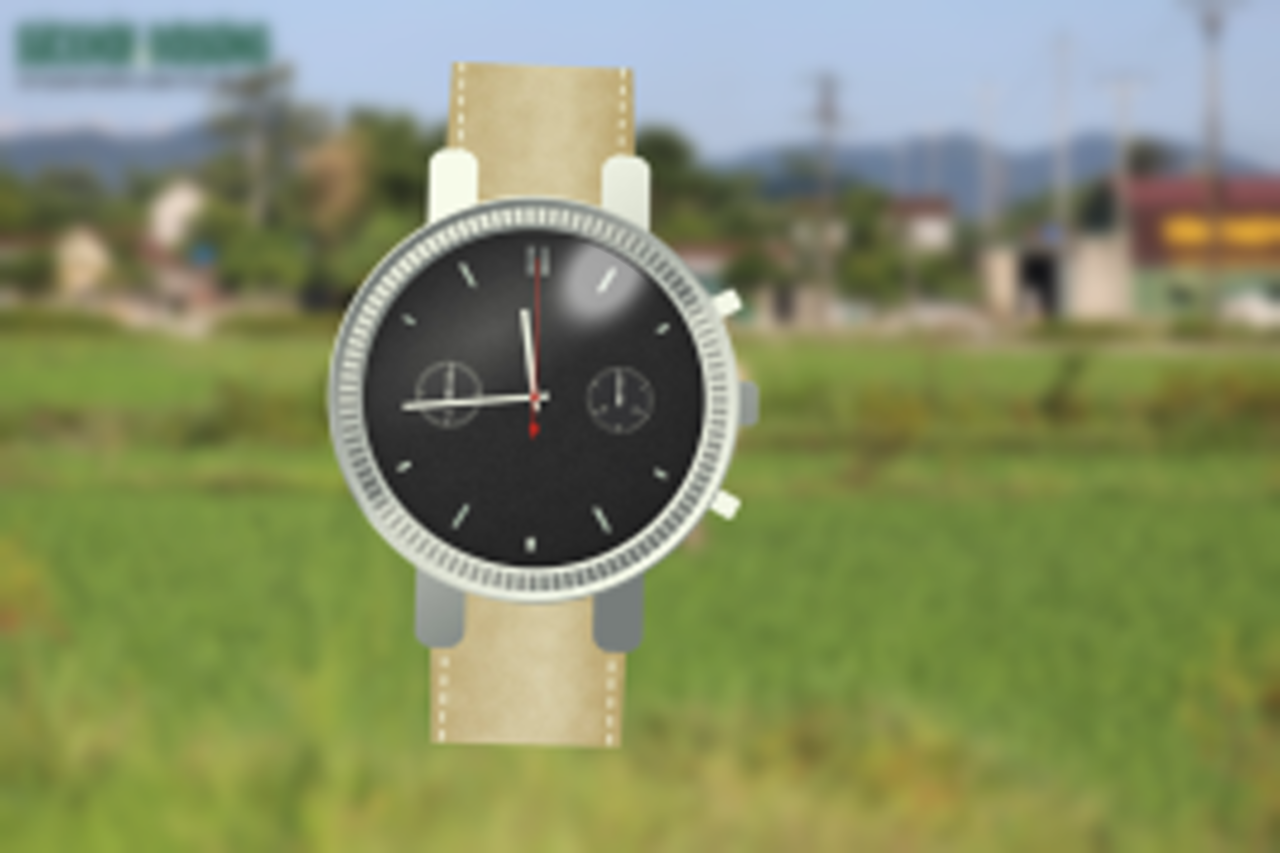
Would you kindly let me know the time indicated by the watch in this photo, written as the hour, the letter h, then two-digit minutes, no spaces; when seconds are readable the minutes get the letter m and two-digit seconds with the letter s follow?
11h44
